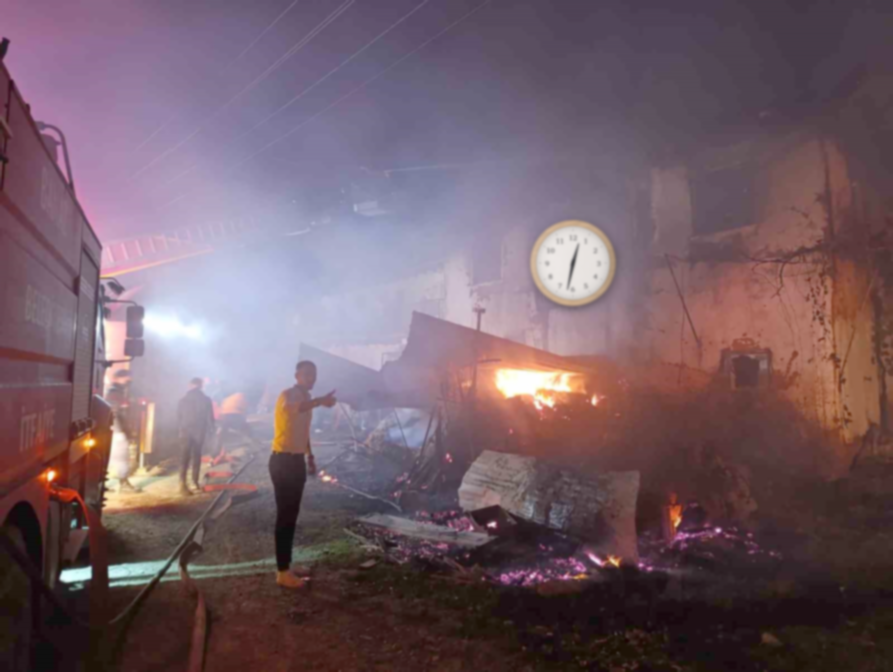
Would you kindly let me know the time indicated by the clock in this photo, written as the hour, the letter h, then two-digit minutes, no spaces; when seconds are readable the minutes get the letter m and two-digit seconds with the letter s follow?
12h32
